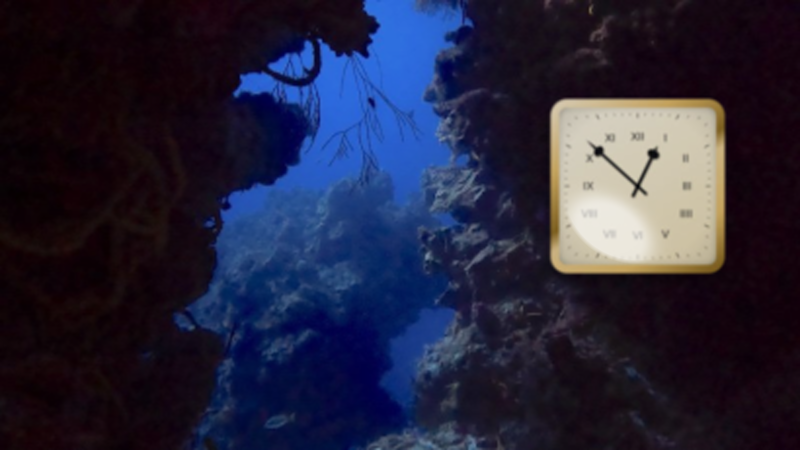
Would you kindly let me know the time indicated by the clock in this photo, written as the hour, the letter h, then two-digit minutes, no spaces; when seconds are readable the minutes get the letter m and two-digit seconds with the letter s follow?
12h52
